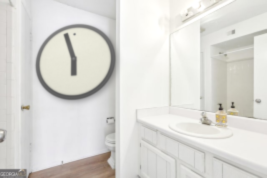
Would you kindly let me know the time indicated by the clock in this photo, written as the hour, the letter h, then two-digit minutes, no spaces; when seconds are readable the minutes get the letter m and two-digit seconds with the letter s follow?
5h57
